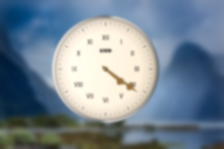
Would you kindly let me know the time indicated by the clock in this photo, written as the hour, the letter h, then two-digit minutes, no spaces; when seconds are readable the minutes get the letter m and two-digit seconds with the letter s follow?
4h21
